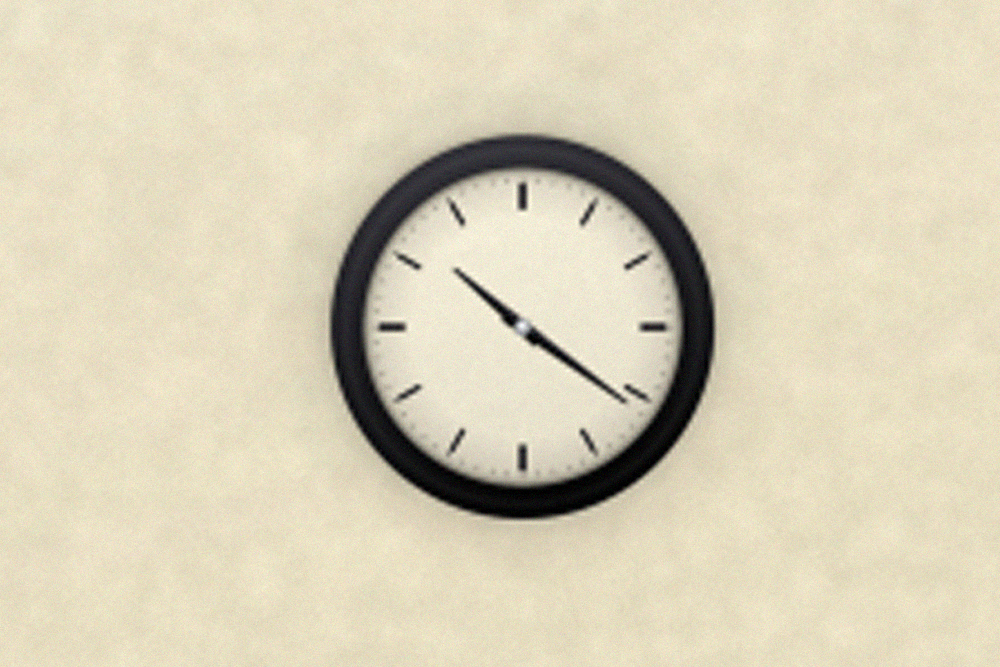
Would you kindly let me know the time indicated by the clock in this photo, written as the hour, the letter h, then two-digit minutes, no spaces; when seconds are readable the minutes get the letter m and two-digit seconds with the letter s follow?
10h21
